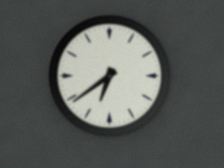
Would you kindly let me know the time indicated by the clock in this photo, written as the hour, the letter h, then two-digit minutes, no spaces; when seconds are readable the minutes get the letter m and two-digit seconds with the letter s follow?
6h39
